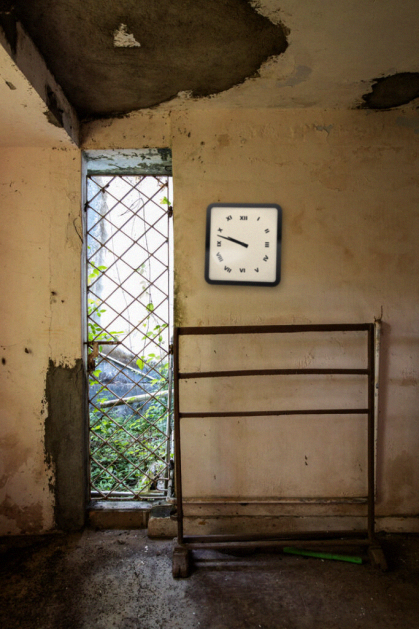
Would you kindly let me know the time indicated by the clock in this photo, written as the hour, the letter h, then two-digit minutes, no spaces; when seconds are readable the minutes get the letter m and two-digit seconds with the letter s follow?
9h48
